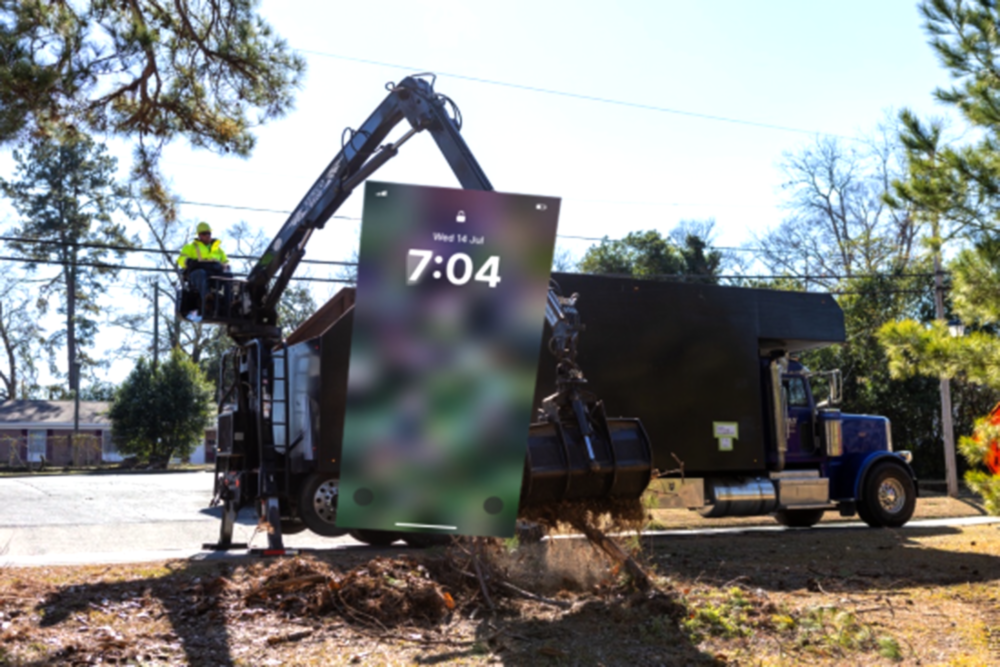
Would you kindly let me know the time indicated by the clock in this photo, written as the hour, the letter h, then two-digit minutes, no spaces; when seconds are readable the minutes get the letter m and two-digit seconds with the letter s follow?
7h04
